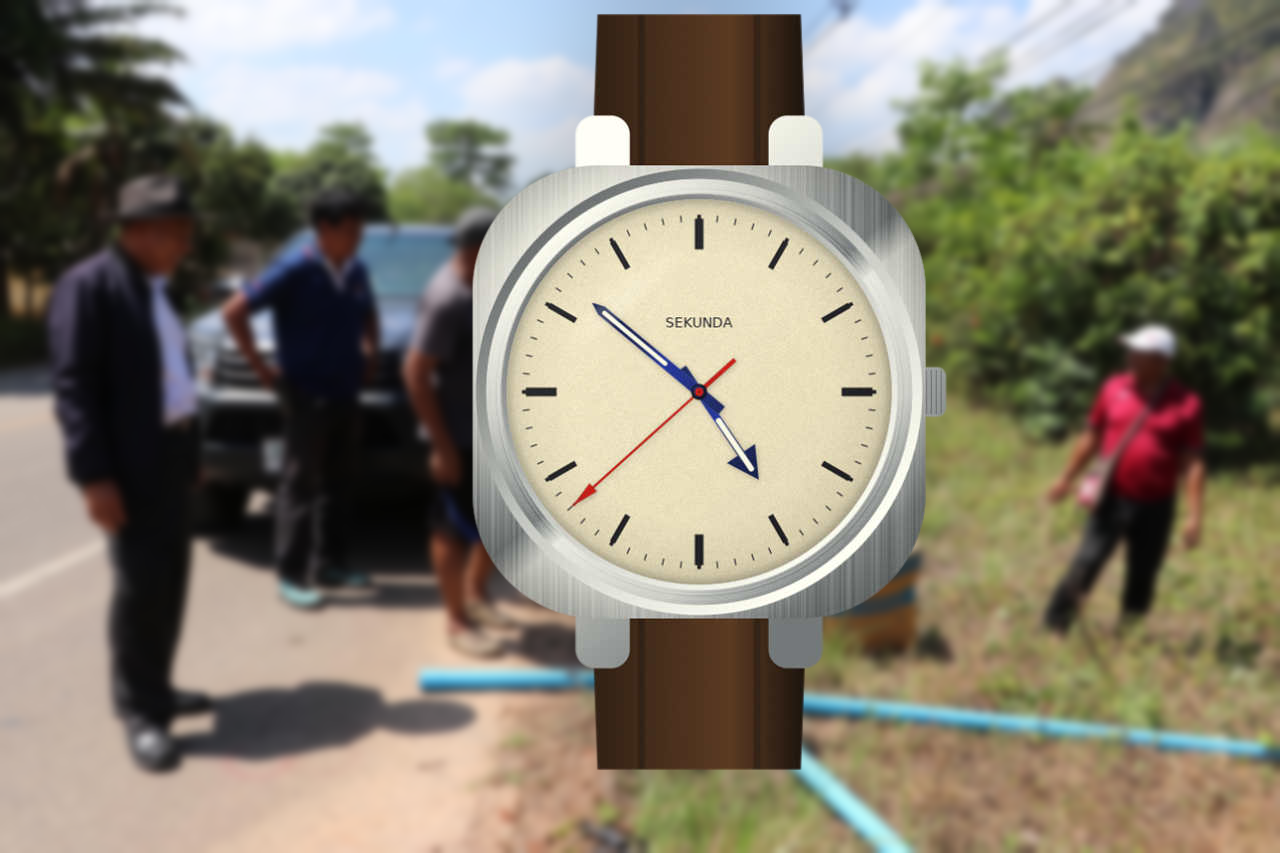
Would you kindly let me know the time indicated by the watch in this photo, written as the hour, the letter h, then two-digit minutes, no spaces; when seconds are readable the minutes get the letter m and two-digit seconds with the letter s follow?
4h51m38s
